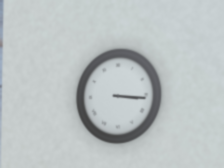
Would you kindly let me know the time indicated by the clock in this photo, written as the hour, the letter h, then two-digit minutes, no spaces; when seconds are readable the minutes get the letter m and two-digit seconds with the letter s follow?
3h16
